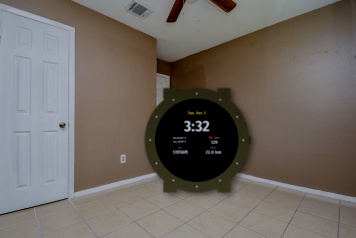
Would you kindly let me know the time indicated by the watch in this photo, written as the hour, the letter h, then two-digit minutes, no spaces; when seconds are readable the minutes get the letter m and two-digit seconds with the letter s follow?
3h32
